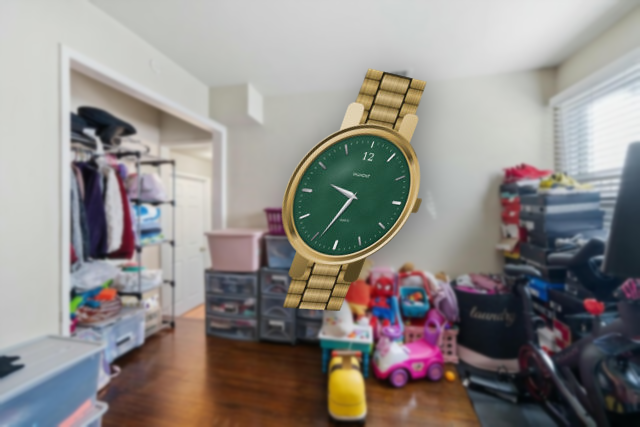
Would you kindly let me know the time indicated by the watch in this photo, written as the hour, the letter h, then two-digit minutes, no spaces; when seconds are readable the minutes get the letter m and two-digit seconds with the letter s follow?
9h34
